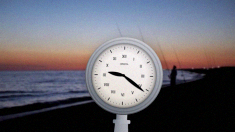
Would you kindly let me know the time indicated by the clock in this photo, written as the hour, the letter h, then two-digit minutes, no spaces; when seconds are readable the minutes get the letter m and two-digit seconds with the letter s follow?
9h21
